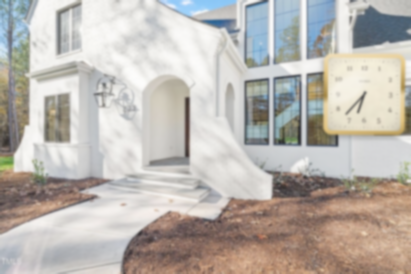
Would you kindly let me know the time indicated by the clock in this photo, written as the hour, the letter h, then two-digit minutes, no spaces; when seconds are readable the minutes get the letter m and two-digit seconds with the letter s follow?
6h37
